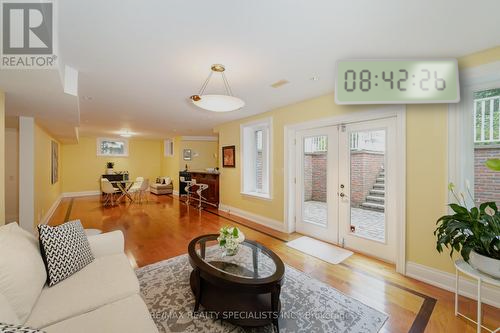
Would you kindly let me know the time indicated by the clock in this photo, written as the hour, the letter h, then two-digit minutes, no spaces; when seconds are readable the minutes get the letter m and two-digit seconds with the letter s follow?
8h42m26s
